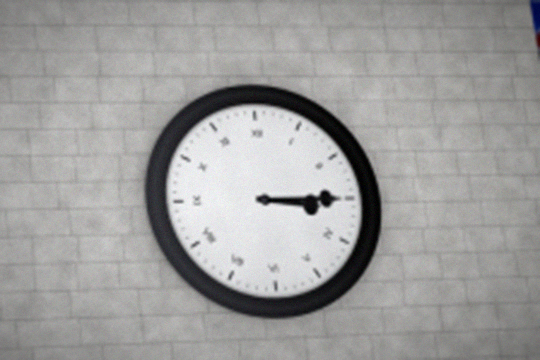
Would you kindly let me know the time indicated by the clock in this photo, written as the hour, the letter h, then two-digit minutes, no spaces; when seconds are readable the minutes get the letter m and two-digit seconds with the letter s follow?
3h15
